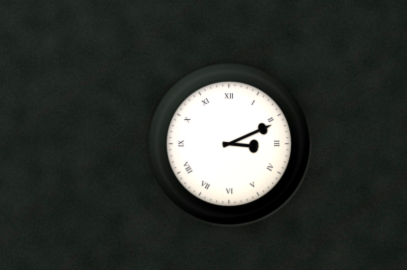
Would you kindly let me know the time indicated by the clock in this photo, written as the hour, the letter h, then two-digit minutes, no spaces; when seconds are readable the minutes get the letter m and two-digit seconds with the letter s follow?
3h11
